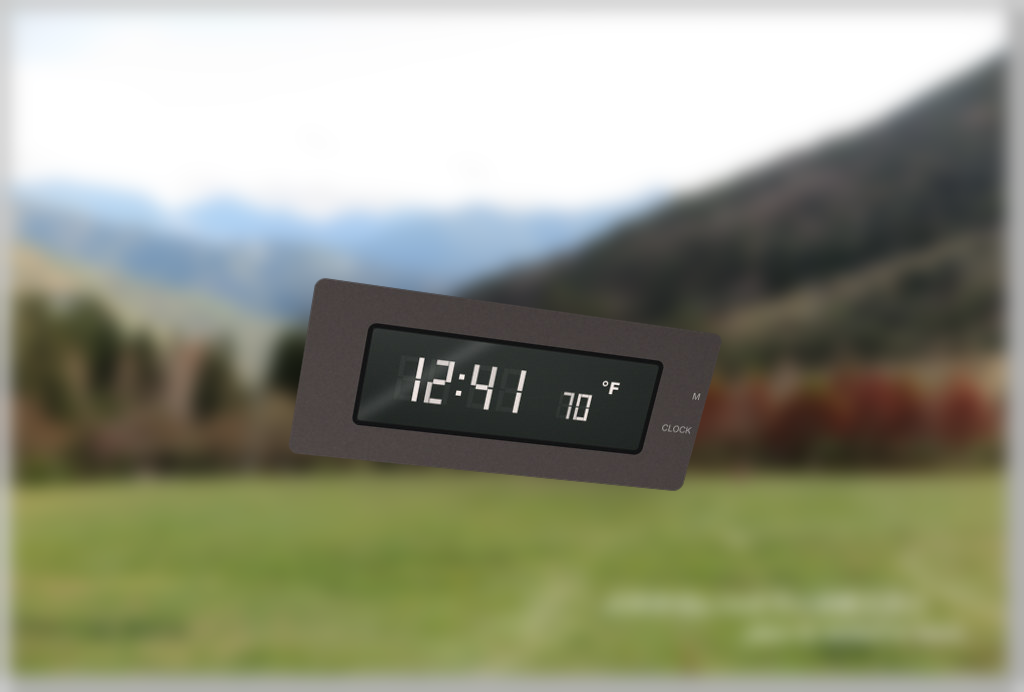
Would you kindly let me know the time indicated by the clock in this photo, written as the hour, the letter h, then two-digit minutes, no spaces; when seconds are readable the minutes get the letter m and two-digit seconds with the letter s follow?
12h41
